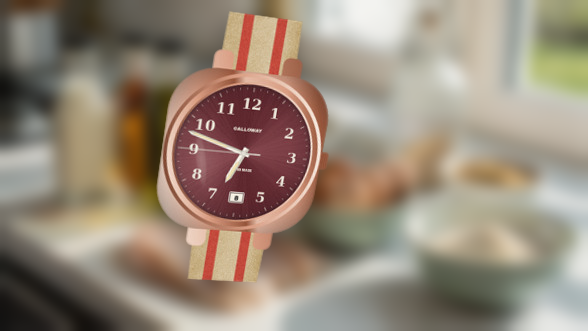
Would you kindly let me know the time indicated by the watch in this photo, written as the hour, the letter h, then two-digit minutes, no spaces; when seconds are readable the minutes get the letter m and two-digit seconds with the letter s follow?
6h47m45s
